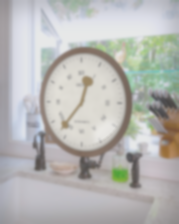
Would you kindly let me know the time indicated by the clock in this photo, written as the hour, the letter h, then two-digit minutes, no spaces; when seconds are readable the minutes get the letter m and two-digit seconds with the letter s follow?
12h37
